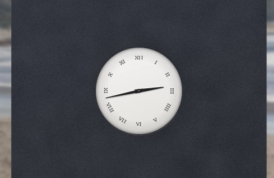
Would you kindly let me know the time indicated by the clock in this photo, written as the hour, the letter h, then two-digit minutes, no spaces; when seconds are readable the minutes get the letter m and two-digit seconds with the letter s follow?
2h43
